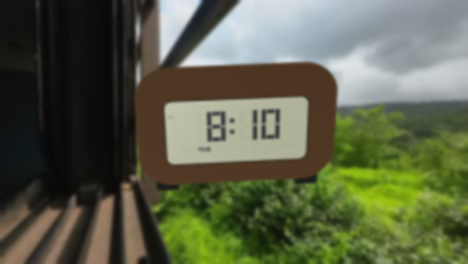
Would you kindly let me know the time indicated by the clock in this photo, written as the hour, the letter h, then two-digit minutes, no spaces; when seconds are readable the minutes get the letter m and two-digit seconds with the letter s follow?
8h10
